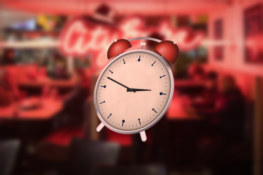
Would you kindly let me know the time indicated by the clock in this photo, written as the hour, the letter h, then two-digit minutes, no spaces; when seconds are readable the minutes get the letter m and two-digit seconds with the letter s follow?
2h48
